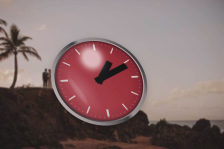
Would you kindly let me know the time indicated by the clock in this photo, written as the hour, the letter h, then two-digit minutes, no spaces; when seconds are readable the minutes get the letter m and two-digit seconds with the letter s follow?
1h11
